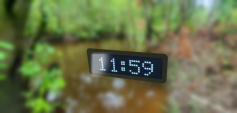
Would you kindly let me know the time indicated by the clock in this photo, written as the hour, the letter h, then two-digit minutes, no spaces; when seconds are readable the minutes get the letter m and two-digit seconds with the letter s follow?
11h59
